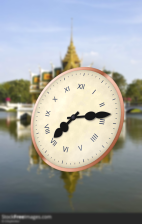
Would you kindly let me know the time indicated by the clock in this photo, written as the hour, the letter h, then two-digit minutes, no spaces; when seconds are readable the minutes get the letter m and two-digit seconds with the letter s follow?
7h13
